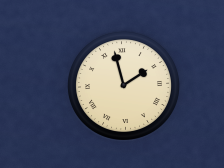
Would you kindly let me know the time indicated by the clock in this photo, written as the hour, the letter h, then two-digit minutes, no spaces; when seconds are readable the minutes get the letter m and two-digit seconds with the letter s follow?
1h58
